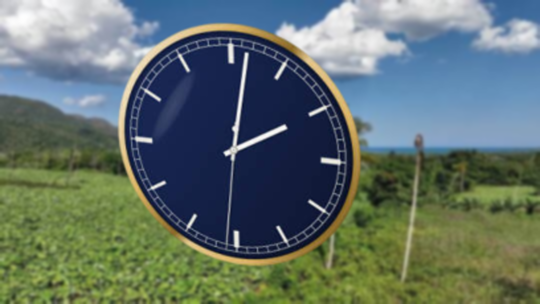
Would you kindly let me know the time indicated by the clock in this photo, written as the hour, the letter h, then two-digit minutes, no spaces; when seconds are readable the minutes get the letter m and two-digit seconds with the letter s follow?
2h01m31s
